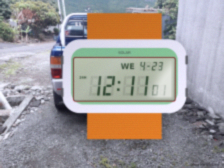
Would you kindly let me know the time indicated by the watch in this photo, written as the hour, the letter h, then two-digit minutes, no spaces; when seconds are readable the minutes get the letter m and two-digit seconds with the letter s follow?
12h11m01s
